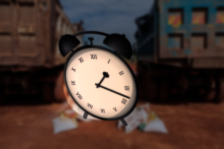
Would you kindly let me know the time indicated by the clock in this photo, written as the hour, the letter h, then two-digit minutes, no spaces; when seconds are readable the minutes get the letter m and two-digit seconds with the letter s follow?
1h18
